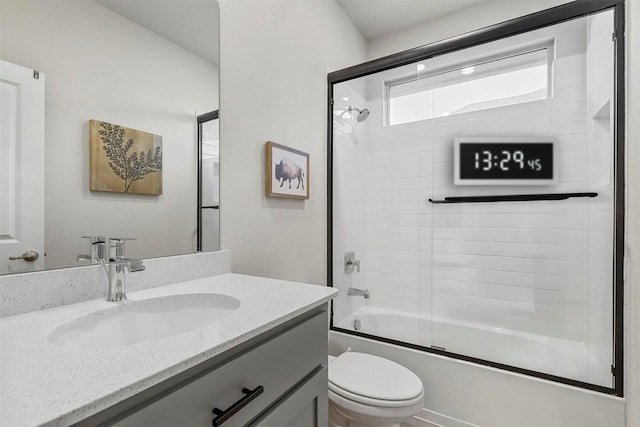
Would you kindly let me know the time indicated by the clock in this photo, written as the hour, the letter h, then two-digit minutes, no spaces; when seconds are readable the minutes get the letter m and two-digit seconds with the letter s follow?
13h29m45s
